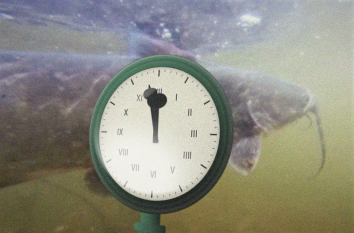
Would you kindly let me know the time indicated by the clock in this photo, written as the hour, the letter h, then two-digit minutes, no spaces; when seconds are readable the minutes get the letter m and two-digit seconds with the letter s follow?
11h58
